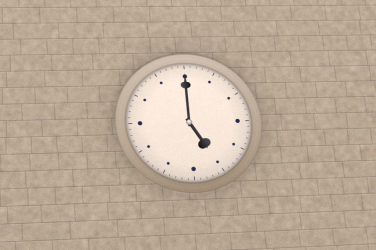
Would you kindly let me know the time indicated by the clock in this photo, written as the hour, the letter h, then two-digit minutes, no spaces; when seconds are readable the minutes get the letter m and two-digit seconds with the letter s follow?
5h00
